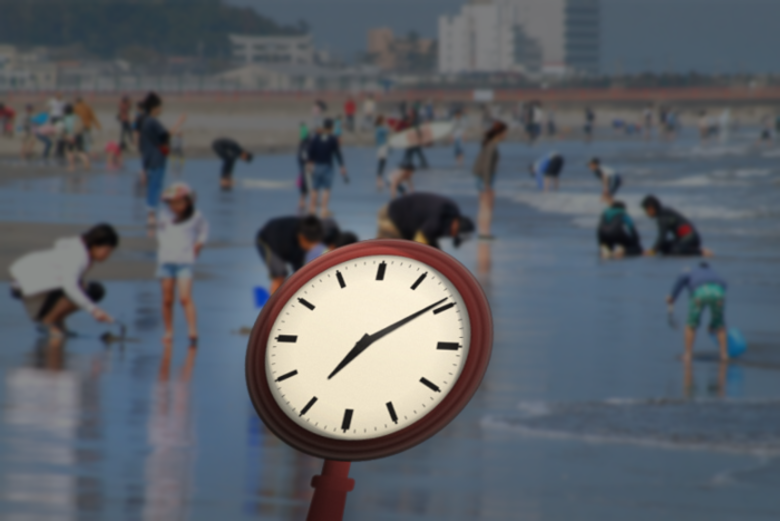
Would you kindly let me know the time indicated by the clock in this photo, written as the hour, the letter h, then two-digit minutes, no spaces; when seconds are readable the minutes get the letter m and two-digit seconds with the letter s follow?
7h09
